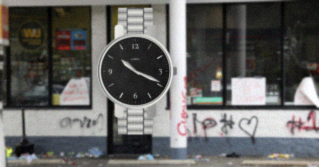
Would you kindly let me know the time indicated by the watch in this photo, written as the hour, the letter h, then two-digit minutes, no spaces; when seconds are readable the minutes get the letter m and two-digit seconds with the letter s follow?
10h19
